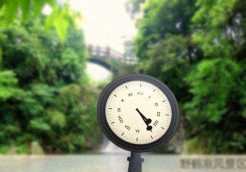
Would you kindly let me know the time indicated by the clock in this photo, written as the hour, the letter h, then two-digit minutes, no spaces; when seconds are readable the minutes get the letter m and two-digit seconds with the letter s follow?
4h24
